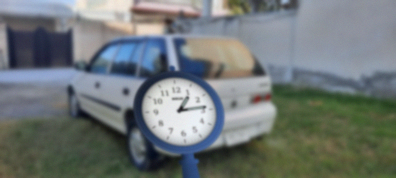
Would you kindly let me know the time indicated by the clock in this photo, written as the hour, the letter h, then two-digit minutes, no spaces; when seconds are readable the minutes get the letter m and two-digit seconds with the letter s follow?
1h14
